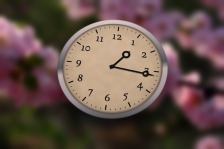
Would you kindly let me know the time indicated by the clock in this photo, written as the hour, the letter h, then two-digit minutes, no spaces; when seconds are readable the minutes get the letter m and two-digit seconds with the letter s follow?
1h16
